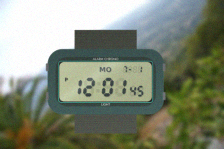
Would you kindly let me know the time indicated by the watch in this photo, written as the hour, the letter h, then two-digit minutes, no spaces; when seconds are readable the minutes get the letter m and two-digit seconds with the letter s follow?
12h01m45s
